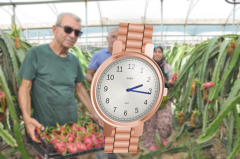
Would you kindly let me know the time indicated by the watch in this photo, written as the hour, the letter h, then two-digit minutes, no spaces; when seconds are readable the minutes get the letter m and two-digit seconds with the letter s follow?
2h16
